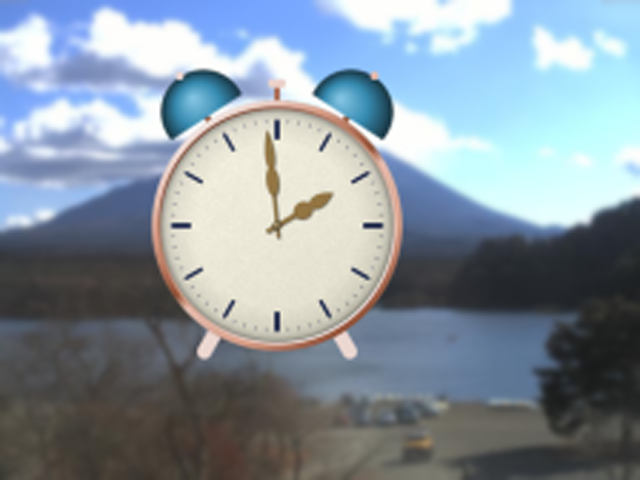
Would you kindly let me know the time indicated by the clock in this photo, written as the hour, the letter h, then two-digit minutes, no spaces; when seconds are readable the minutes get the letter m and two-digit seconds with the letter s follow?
1h59
